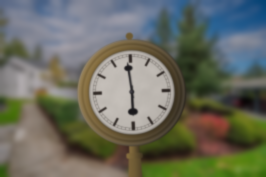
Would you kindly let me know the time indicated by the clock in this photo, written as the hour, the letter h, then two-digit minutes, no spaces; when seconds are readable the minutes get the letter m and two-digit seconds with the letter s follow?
5h59
